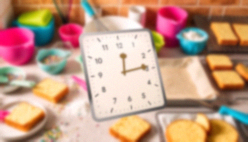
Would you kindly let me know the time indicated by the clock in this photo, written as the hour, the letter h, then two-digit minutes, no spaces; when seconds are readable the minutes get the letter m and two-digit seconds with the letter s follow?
12h14
